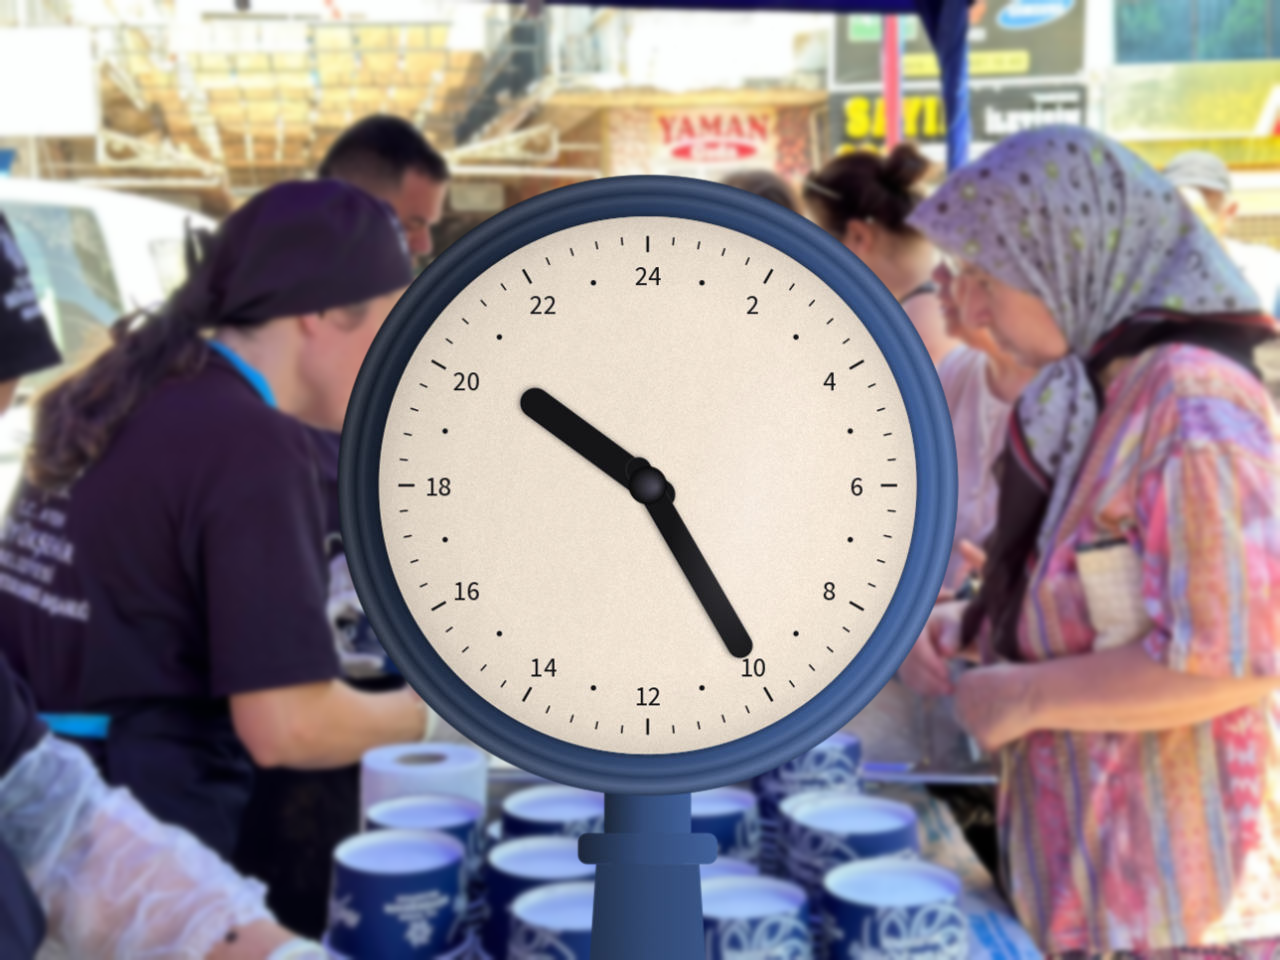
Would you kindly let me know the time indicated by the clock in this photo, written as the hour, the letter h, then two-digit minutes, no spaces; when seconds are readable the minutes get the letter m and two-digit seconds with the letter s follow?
20h25
